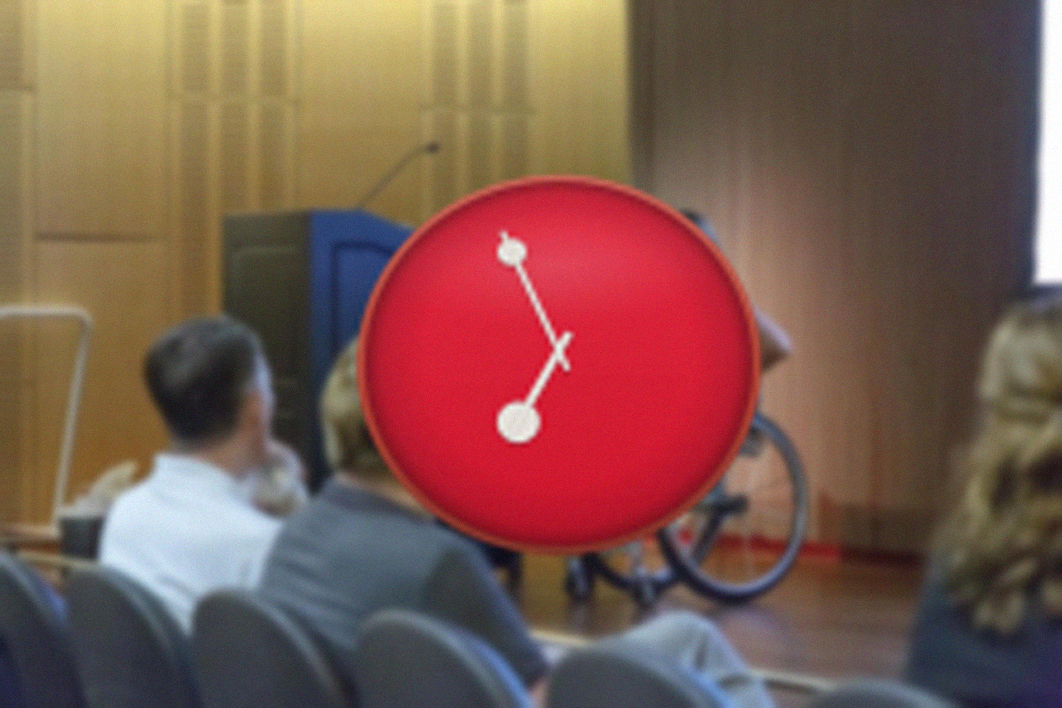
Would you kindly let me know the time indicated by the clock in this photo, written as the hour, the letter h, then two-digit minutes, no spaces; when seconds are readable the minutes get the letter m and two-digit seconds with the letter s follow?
6h56
